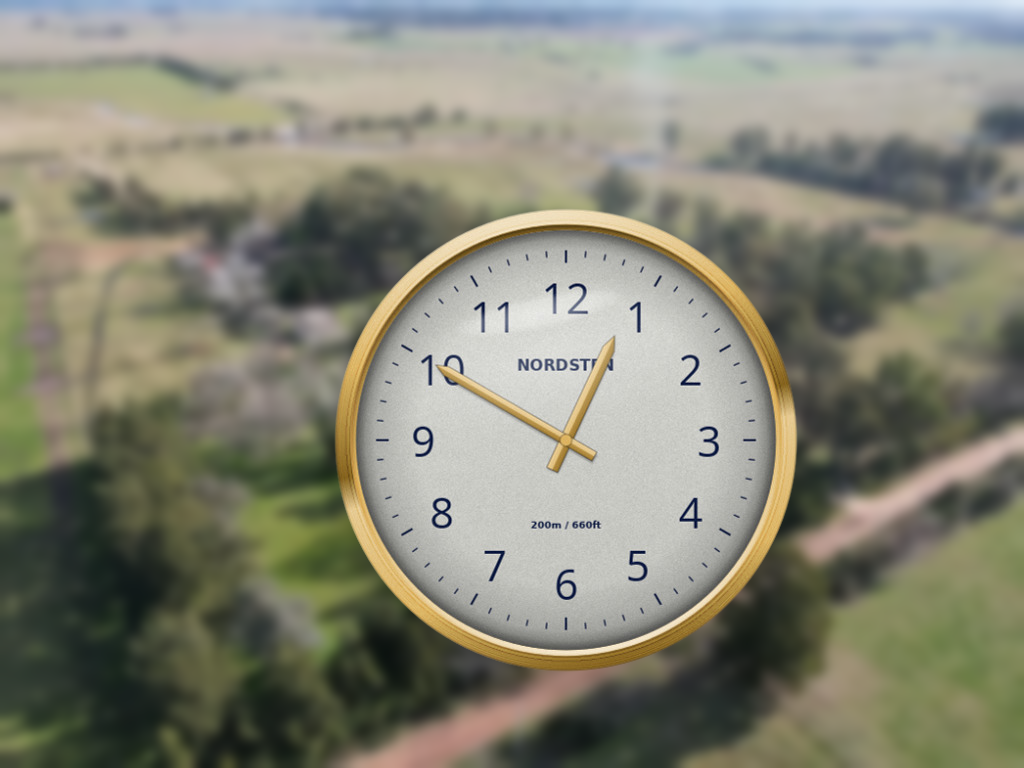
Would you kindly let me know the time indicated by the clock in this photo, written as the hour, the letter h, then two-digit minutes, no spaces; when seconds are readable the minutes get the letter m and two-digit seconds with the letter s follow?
12h50
